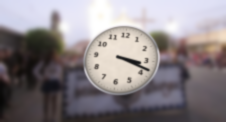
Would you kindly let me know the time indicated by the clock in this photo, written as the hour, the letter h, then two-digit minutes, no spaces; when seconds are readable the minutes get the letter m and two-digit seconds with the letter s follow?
3h18
